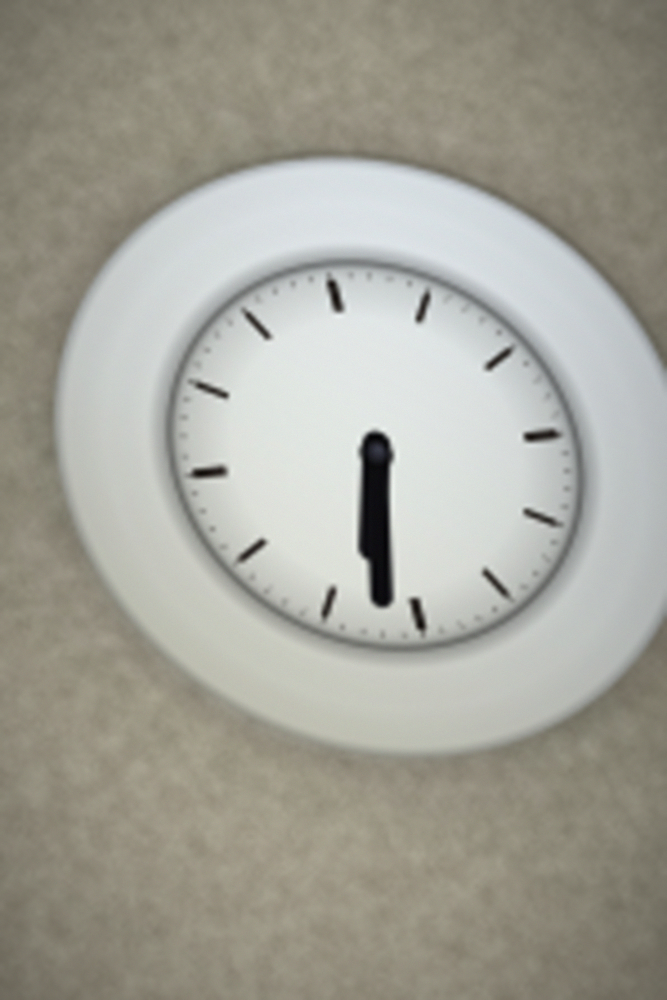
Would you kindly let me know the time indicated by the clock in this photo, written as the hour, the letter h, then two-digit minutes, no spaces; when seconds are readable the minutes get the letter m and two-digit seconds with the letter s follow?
6h32
